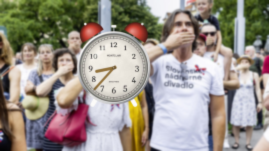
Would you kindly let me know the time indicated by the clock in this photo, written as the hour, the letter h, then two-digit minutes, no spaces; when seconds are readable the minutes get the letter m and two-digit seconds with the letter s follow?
8h37
